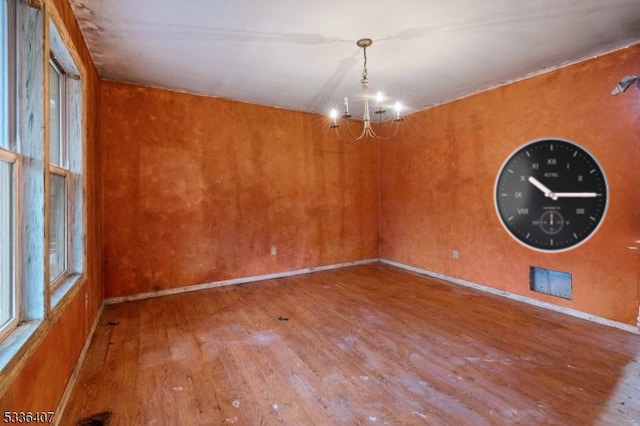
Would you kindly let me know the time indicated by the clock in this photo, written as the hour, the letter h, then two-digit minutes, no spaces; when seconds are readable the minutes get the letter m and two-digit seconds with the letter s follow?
10h15
